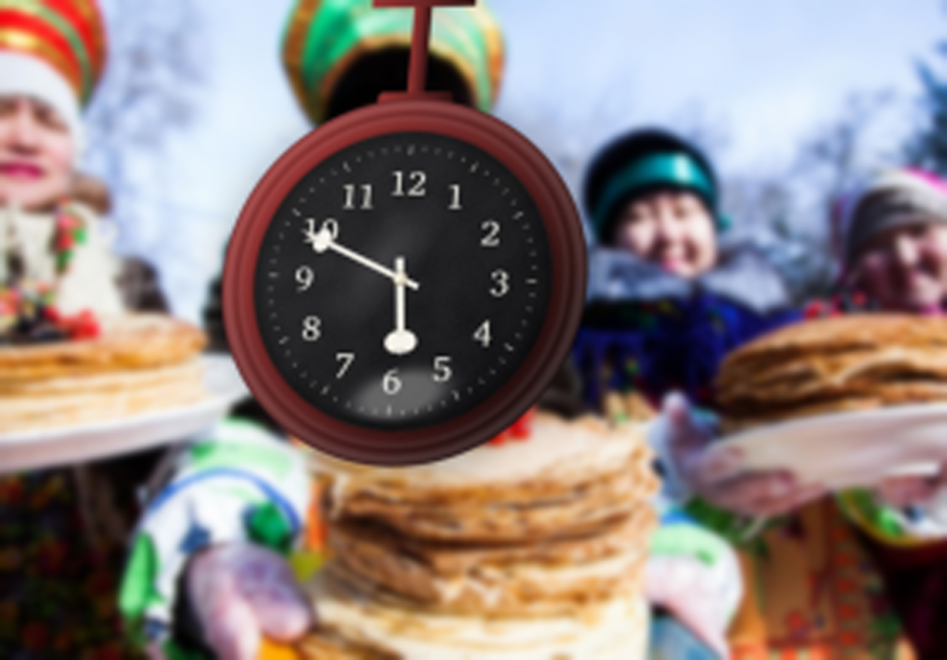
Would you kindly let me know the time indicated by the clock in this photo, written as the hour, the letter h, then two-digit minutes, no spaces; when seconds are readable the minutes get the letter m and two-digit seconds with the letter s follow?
5h49
